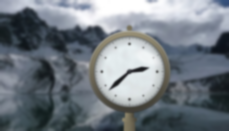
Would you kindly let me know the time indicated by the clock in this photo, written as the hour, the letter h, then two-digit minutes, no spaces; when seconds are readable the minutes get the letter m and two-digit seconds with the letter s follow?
2h38
